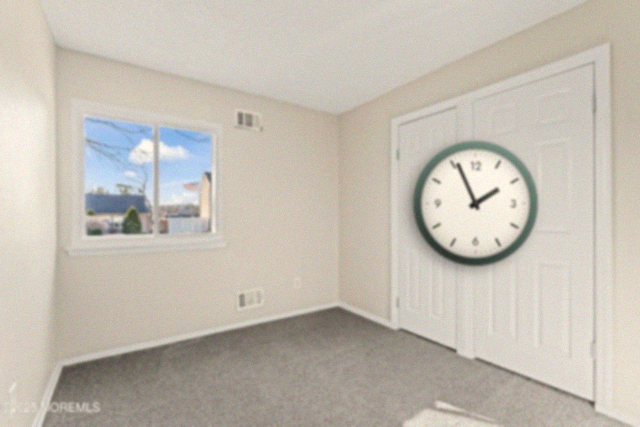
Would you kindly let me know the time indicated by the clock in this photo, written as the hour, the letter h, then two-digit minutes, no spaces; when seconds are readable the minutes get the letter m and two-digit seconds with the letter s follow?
1h56
